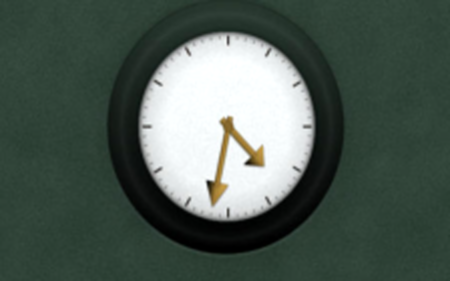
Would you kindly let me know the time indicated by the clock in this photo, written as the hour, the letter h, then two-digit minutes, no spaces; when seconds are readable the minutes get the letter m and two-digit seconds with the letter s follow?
4h32
